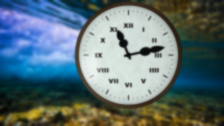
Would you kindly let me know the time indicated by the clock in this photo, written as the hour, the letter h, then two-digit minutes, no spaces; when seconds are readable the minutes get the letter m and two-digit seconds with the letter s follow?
11h13
